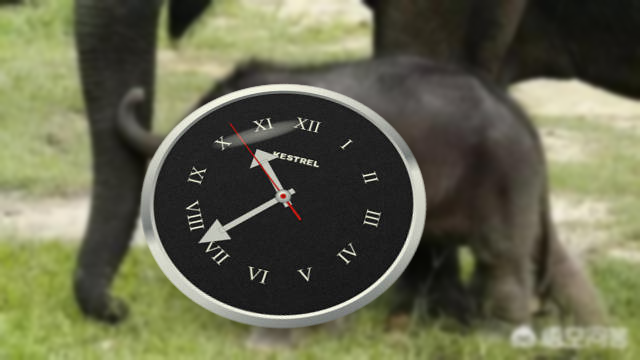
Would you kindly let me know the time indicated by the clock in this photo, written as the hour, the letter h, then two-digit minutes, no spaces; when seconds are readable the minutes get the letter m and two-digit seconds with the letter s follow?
10h36m52s
